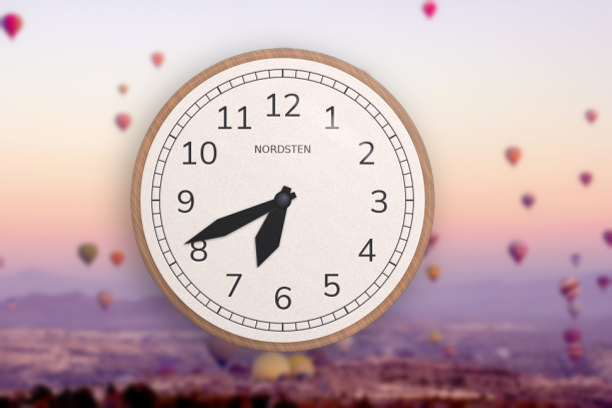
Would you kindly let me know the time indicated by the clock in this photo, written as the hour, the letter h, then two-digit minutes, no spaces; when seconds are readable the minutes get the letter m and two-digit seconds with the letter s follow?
6h41
